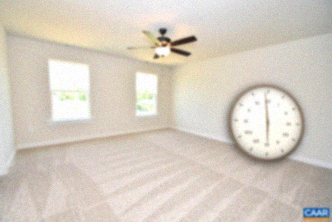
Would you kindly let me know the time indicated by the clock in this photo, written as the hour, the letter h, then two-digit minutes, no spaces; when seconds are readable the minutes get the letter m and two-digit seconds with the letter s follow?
5h59
